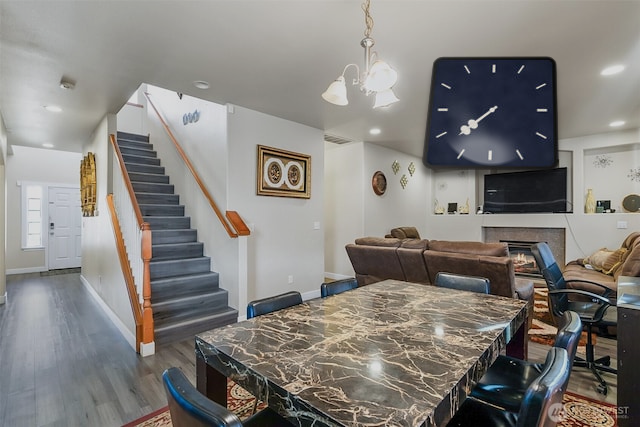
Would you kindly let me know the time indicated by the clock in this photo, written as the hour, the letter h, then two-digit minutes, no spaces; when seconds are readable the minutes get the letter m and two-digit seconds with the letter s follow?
7h38
